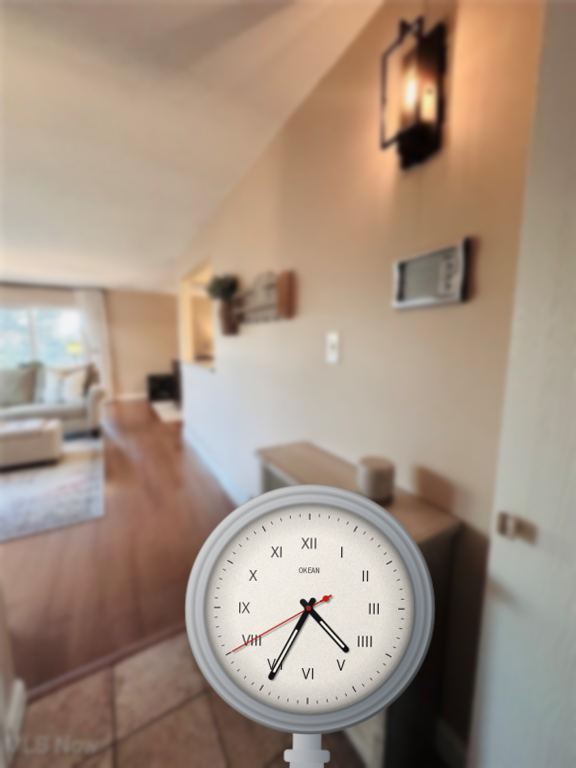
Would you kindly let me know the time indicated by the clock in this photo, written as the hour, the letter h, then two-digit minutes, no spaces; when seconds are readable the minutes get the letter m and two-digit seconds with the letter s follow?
4h34m40s
